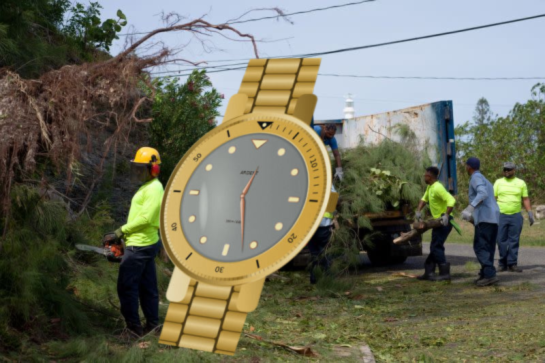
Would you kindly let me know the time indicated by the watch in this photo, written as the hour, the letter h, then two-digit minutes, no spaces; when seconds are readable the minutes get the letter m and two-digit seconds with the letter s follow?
12h27
